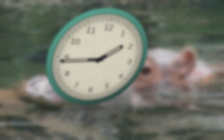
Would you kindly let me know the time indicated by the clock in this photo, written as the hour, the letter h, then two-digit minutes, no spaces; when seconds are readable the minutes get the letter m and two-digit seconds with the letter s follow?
1h44
